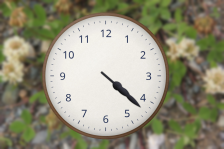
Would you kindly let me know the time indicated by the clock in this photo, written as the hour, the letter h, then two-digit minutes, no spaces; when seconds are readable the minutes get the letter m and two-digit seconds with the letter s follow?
4h22
